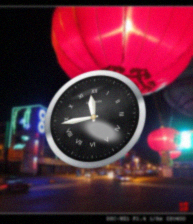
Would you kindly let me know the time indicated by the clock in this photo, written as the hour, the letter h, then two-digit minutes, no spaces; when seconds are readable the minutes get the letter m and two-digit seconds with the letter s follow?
11h44
